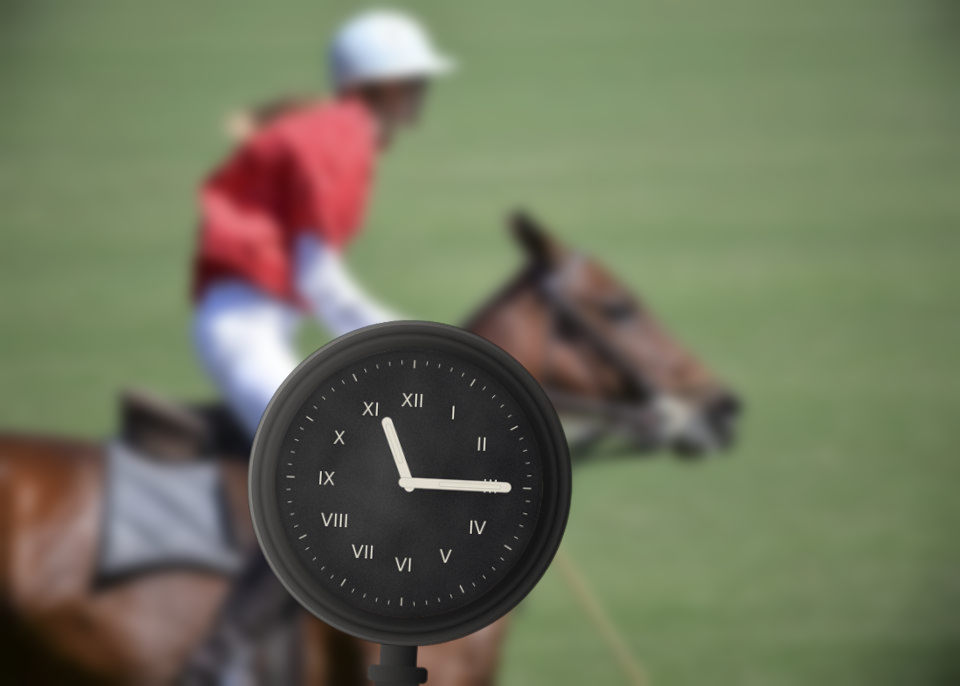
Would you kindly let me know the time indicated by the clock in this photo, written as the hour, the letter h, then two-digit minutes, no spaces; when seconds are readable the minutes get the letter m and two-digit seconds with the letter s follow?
11h15
